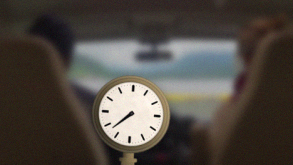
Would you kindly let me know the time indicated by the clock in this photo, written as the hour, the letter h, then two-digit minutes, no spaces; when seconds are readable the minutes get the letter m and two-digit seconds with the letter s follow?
7h38
